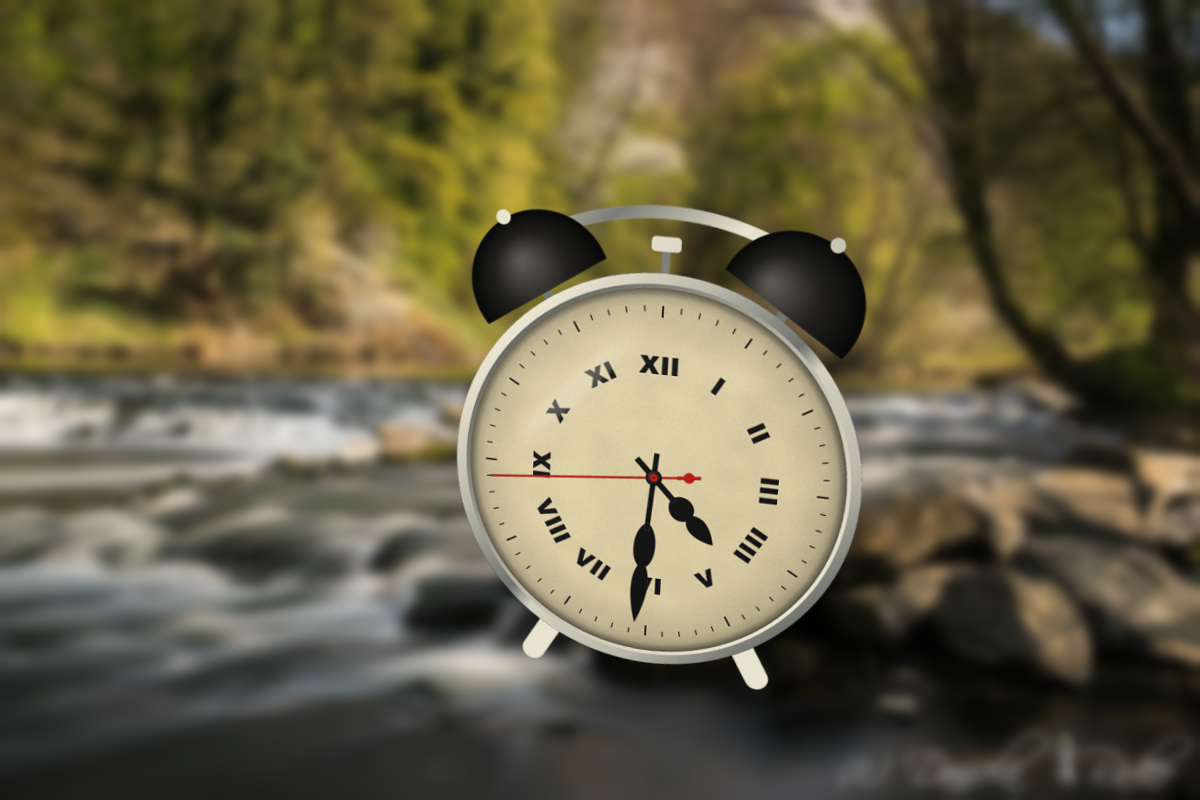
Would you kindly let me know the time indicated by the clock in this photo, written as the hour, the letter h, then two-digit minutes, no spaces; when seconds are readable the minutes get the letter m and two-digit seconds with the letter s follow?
4h30m44s
